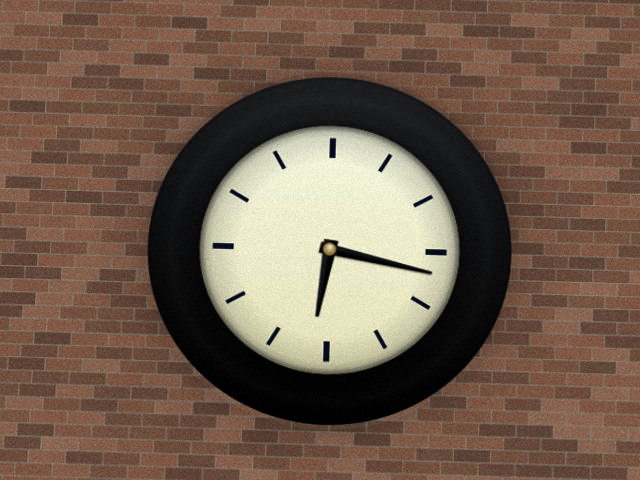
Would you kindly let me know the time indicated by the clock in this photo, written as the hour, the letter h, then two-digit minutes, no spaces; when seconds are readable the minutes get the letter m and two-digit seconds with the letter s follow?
6h17
